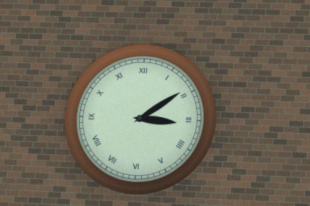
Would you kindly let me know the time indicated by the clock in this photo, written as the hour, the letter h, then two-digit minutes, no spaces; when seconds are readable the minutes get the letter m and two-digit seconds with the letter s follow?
3h09
